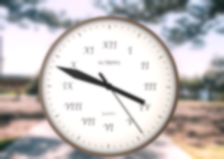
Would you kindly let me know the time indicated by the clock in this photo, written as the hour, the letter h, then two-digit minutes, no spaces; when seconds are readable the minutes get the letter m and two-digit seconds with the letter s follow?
3h48m24s
